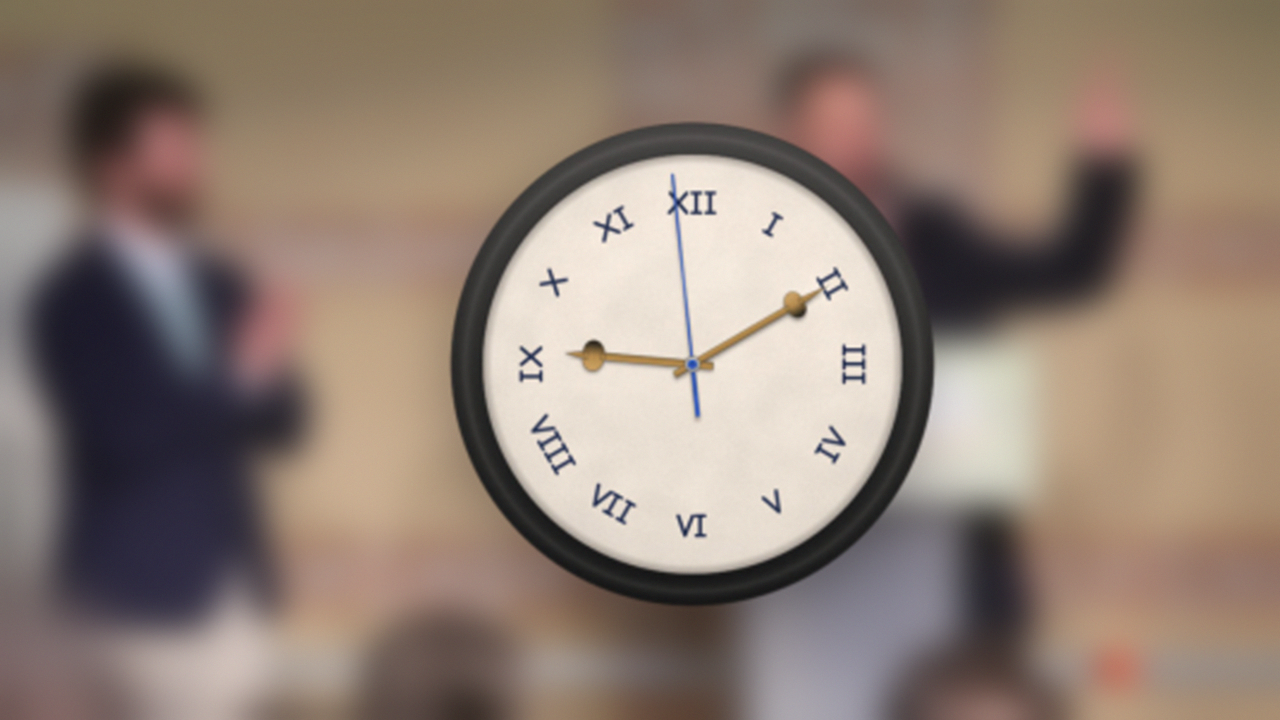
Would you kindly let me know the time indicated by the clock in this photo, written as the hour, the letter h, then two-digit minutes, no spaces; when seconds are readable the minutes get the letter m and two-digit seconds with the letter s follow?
9h09m59s
